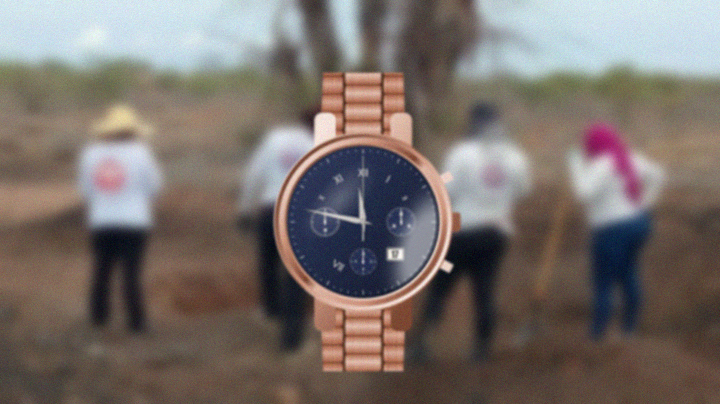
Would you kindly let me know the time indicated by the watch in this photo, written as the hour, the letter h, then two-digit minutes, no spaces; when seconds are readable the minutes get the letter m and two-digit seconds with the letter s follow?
11h47
